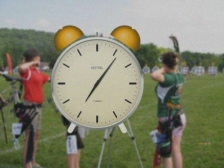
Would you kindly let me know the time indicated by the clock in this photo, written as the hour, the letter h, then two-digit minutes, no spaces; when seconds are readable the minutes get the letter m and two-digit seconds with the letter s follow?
7h06
